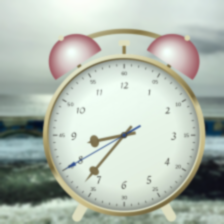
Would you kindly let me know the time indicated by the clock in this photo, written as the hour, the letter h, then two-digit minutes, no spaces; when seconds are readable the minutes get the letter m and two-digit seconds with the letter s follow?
8h36m40s
